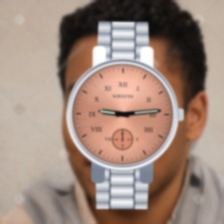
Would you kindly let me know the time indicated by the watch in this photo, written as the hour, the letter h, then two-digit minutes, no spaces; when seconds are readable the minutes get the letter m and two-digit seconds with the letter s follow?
9h14
